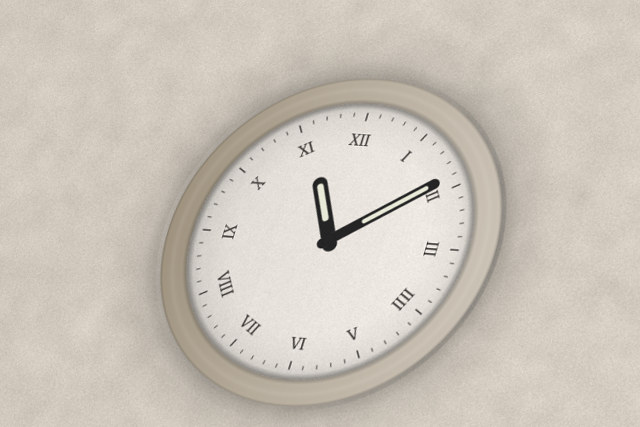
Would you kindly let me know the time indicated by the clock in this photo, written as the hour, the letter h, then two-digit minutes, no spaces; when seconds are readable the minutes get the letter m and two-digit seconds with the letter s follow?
11h09
